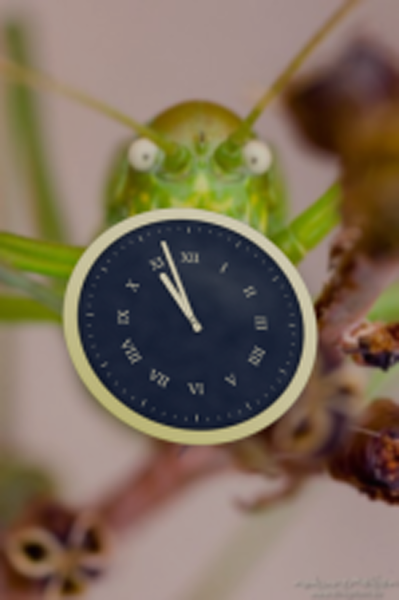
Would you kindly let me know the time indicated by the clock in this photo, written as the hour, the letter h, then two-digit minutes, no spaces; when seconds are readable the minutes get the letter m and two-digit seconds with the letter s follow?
10h57
